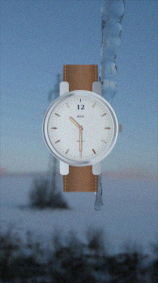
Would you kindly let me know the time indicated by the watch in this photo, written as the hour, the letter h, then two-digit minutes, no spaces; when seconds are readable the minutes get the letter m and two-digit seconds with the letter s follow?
10h30
